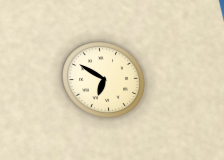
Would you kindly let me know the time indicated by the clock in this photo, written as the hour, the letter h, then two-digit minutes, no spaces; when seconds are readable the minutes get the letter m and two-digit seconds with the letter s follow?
6h51
